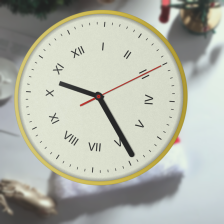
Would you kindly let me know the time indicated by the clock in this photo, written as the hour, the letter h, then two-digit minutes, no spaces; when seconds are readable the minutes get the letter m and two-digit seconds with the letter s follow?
10h29m15s
